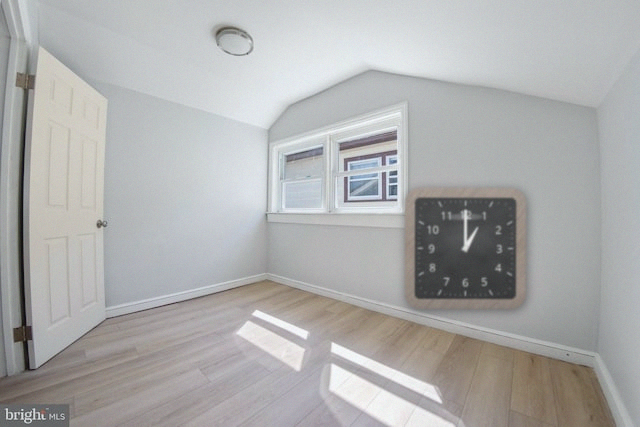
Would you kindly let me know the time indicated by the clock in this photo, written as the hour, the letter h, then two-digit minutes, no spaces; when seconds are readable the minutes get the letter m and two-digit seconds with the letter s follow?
1h00
